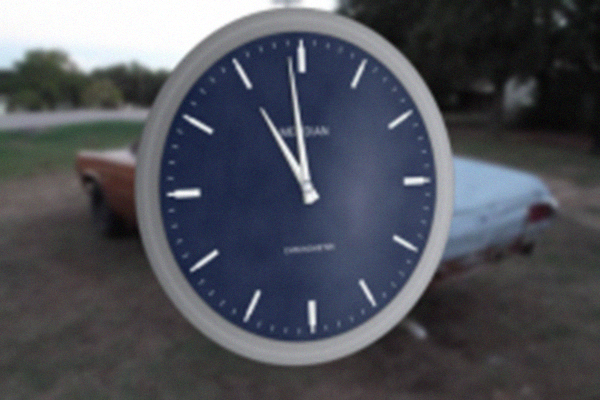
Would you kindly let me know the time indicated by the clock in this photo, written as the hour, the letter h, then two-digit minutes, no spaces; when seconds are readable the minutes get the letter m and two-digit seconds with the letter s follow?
10h59
